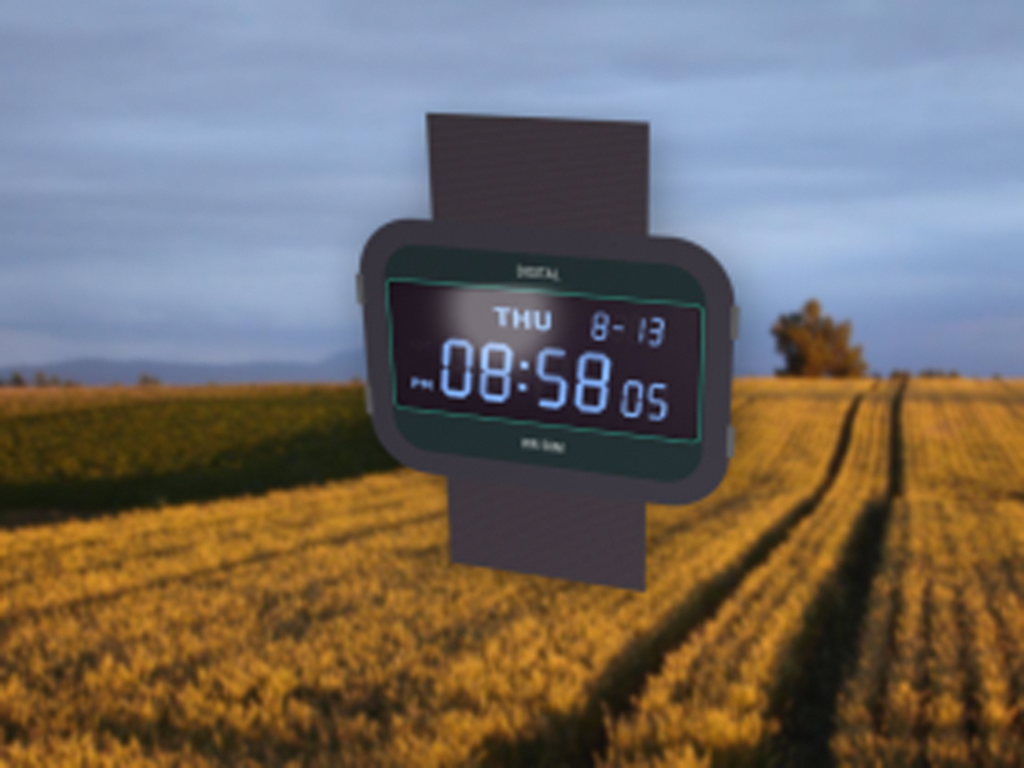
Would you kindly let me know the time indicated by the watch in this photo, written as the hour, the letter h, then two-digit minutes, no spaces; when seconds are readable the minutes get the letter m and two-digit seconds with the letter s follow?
8h58m05s
